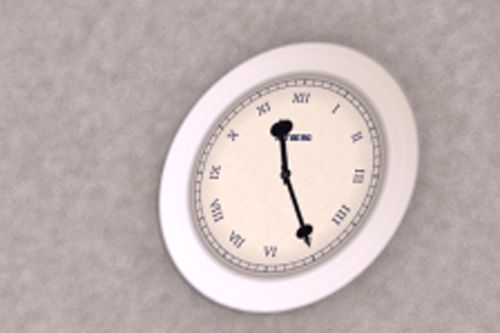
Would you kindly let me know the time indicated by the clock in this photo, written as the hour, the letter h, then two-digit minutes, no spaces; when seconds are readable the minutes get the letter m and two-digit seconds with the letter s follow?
11h25
